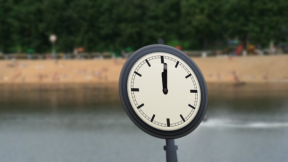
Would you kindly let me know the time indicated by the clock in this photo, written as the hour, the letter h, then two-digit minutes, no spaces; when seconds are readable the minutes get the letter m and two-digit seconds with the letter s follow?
12h01
